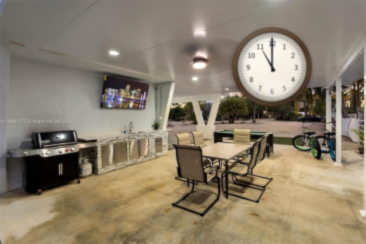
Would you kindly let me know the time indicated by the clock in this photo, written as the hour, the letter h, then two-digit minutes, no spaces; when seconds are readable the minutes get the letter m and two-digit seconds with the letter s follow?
11h00
